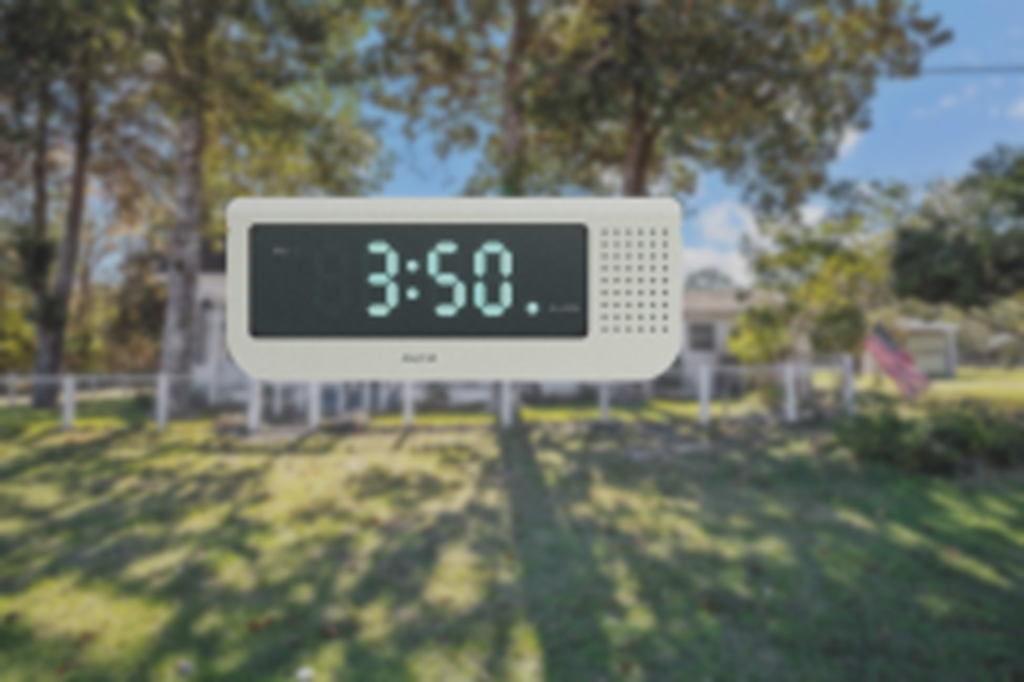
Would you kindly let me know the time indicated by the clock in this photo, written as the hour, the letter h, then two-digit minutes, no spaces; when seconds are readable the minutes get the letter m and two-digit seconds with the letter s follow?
3h50
